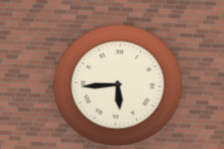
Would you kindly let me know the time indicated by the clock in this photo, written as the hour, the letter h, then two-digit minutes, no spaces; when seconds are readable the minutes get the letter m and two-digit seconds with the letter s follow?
5h44
